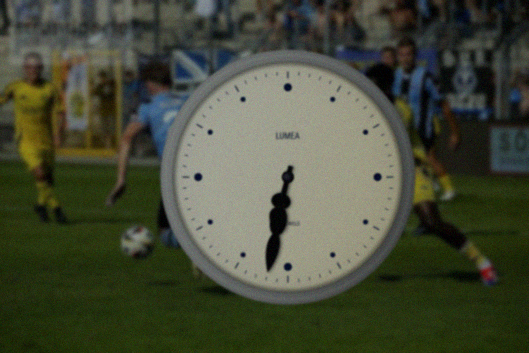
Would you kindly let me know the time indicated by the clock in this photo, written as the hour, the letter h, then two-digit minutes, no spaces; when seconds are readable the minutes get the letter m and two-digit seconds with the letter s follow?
6h32
